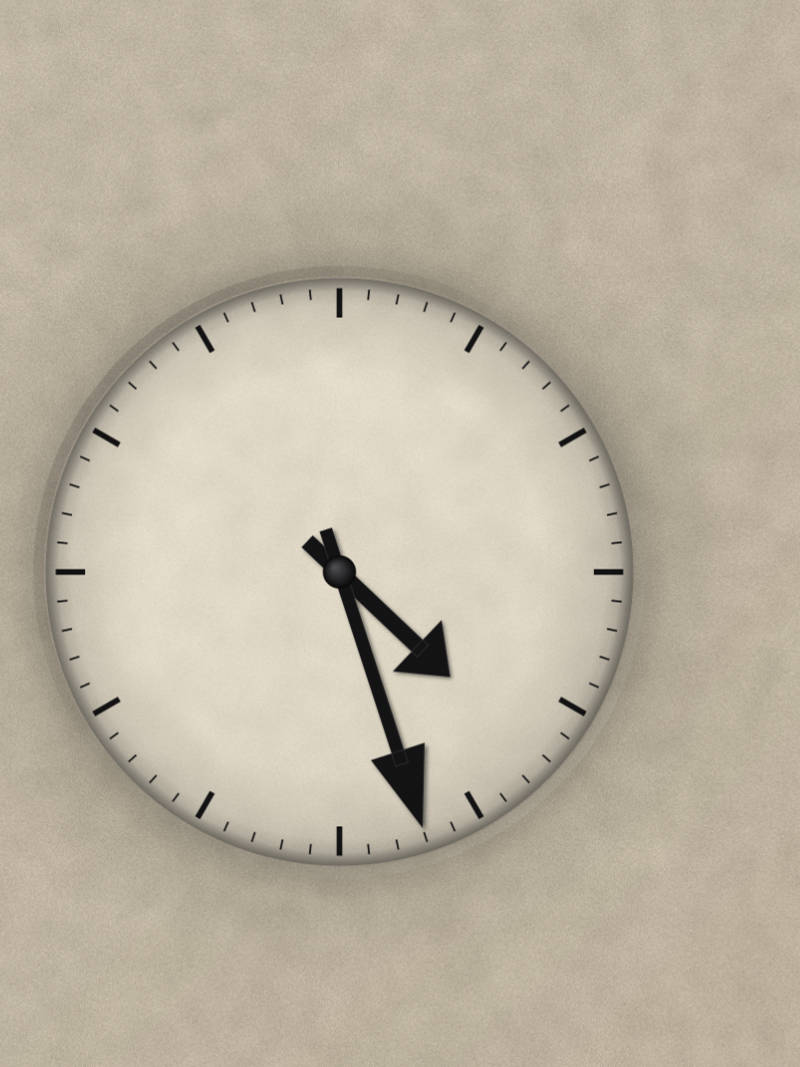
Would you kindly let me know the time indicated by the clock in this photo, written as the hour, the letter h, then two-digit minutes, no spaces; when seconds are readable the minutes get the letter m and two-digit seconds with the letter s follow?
4h27
